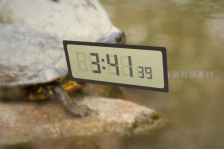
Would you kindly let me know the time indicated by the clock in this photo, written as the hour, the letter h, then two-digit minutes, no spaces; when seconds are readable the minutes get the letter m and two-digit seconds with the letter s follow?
3h41m39s
